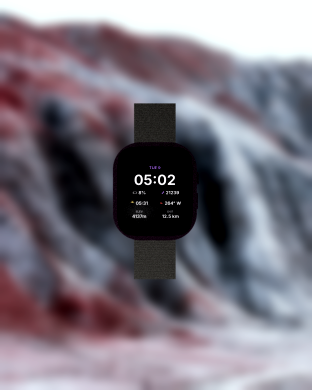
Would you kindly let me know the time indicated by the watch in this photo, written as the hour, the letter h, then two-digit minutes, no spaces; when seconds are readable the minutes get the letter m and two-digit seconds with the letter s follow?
5h02
